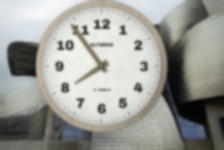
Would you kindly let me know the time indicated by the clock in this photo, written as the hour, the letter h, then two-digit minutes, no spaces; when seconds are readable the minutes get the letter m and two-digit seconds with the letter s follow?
7h54
